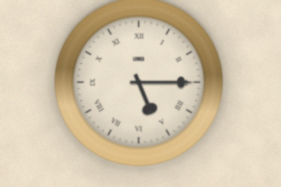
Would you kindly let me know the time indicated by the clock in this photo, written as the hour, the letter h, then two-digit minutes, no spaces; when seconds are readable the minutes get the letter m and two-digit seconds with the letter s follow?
5h15
